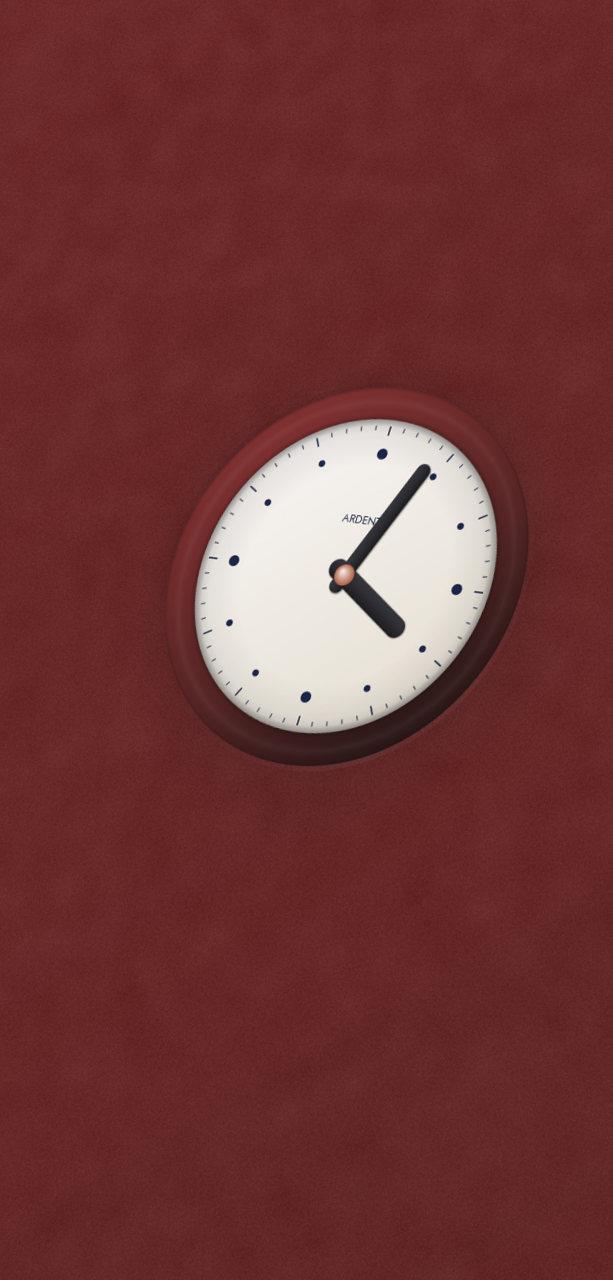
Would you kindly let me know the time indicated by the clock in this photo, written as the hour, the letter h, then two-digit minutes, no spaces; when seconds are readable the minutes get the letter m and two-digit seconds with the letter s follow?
4h04
